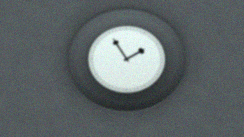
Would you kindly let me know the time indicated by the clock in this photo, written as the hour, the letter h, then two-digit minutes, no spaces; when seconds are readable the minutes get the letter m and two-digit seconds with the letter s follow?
1h55
